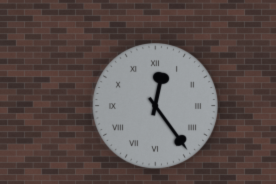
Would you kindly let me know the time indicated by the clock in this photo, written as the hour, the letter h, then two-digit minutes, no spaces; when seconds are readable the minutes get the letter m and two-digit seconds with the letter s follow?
12h24
